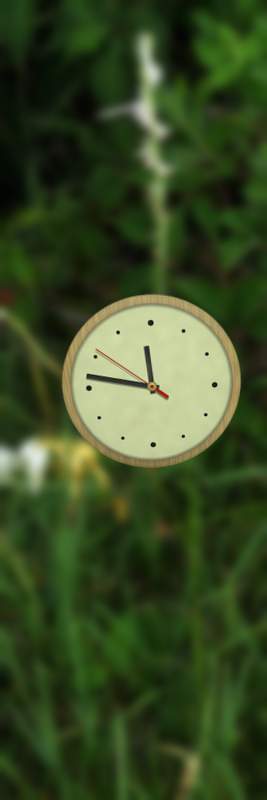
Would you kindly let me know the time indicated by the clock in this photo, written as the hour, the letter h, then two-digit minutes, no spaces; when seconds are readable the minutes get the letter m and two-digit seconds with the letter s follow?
11h46m51s
